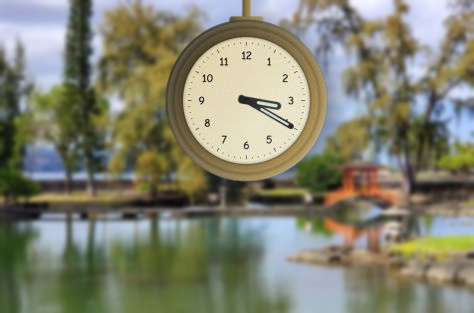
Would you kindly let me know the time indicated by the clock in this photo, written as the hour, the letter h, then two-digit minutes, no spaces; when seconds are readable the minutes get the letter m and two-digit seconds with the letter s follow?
3h20
